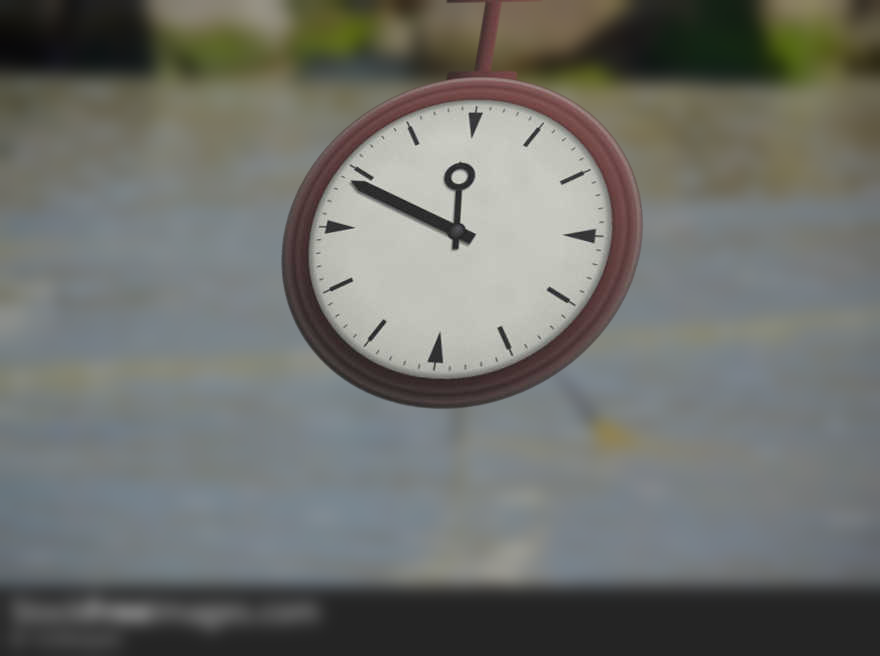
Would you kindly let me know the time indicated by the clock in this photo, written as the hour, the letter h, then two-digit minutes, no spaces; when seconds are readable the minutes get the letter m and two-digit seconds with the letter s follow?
11h49
